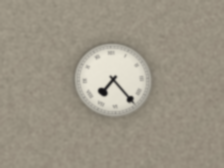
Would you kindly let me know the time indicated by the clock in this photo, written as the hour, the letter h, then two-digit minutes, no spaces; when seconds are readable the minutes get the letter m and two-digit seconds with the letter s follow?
7h24
